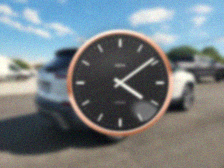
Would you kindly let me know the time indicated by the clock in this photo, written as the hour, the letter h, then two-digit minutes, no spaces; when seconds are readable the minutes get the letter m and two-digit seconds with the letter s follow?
4h09
